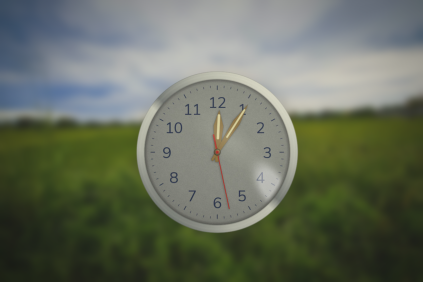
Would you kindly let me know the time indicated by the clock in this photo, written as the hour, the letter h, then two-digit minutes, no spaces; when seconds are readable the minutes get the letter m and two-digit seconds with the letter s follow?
12h05m28s
